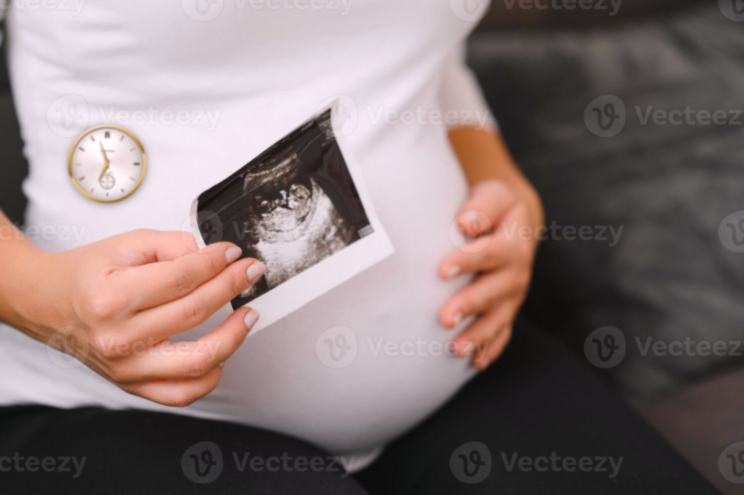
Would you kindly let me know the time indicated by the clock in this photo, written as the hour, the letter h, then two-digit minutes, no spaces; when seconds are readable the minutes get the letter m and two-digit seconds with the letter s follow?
6h57
